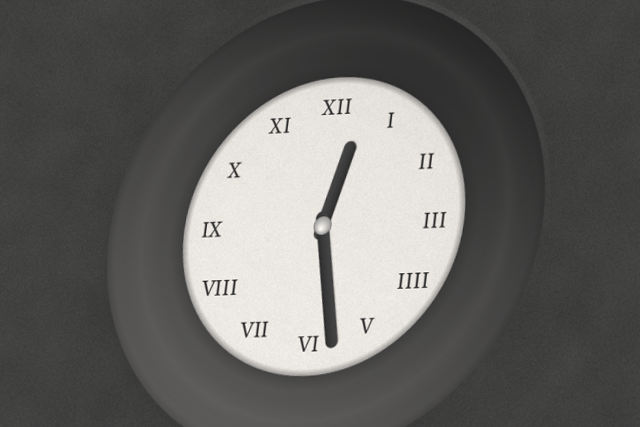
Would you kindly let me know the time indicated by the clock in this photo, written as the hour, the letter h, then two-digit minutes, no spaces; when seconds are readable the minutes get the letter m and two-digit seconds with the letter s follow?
12h28
